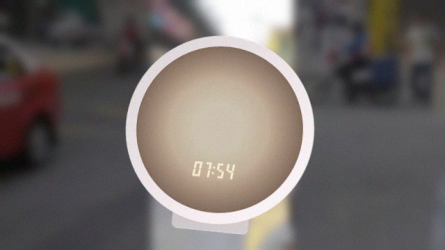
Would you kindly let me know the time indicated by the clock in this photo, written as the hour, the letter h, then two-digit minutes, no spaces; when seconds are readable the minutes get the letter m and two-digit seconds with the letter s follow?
7h54
